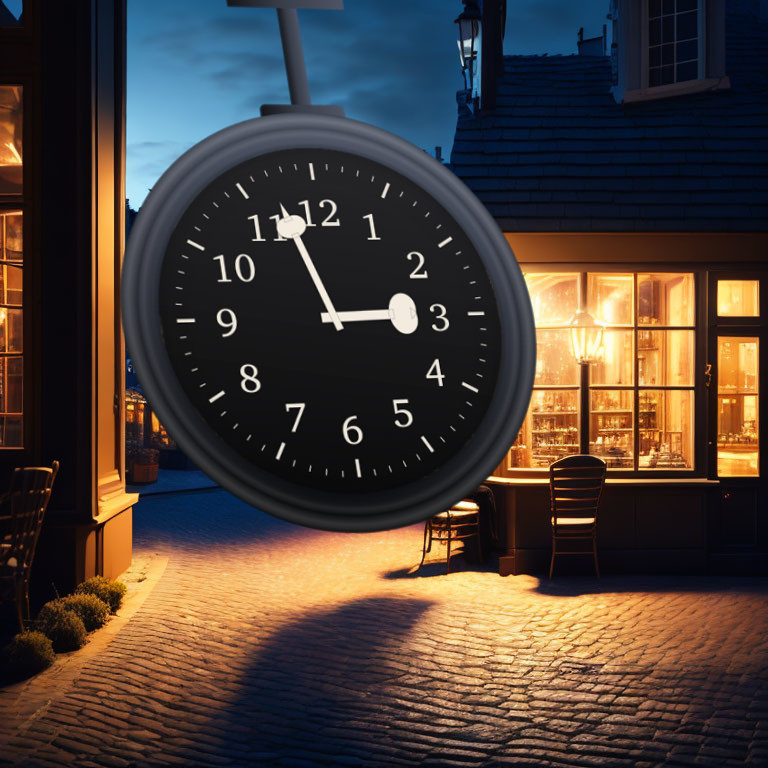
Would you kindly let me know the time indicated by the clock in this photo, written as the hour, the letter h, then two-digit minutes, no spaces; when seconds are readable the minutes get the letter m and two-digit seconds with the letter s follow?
2h57
